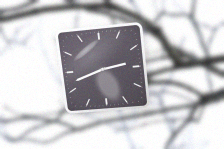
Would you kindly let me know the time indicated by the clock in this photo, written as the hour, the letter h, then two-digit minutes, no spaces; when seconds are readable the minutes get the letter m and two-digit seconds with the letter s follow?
2h42
